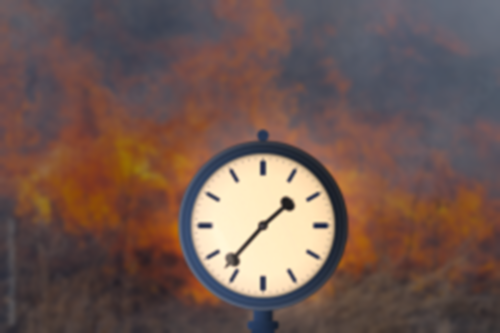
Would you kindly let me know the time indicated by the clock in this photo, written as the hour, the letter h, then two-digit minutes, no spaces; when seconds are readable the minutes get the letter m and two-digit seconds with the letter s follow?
1h37
